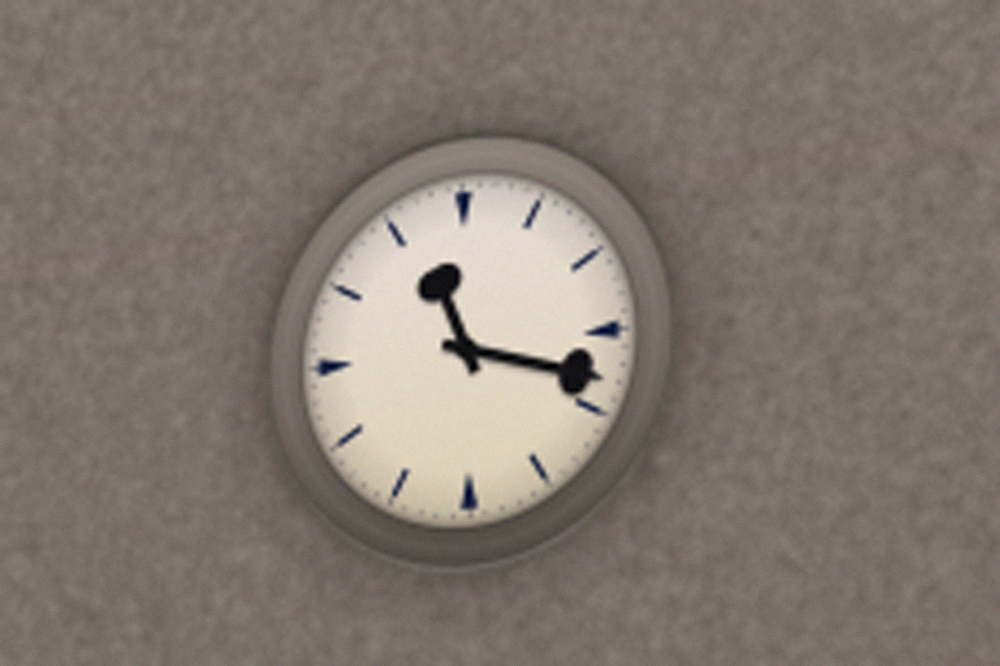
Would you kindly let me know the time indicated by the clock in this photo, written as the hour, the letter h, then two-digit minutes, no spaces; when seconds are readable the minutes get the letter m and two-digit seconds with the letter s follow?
11h18
